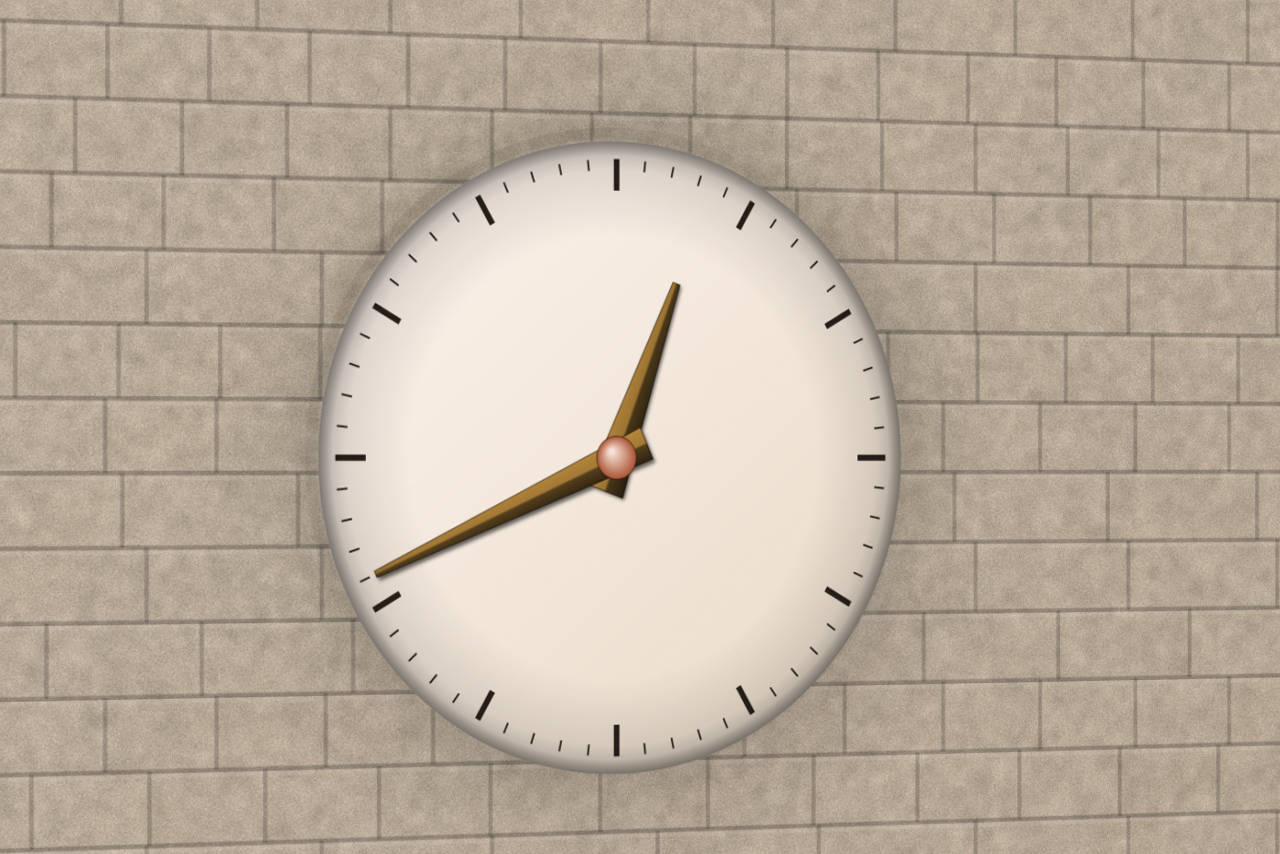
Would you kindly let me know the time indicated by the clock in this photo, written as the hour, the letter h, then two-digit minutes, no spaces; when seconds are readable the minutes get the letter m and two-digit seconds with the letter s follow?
12h41
